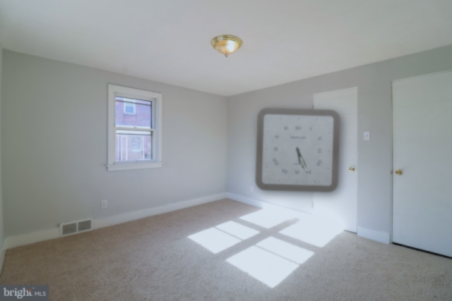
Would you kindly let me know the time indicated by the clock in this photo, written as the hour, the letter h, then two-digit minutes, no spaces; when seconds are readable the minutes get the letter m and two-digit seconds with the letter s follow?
5h26
